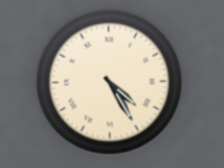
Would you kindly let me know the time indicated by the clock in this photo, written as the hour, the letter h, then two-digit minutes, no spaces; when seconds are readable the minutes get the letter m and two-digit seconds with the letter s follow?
4h25
